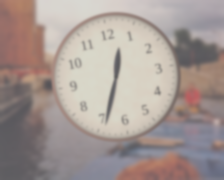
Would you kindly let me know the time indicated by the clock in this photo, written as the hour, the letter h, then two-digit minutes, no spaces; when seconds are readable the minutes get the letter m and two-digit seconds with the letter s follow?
12h34
